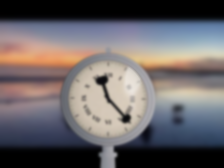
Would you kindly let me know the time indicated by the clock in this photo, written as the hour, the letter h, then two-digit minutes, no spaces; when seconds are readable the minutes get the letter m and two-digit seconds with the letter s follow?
11h23
